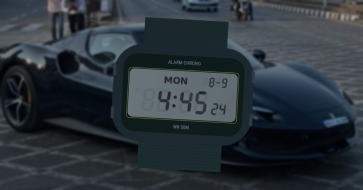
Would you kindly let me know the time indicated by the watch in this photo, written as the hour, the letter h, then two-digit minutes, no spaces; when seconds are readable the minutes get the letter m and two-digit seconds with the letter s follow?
4h45m24s
